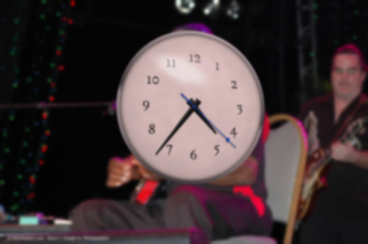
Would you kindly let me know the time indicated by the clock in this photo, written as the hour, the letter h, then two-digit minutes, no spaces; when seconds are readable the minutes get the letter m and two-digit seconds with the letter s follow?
4h36m22s
